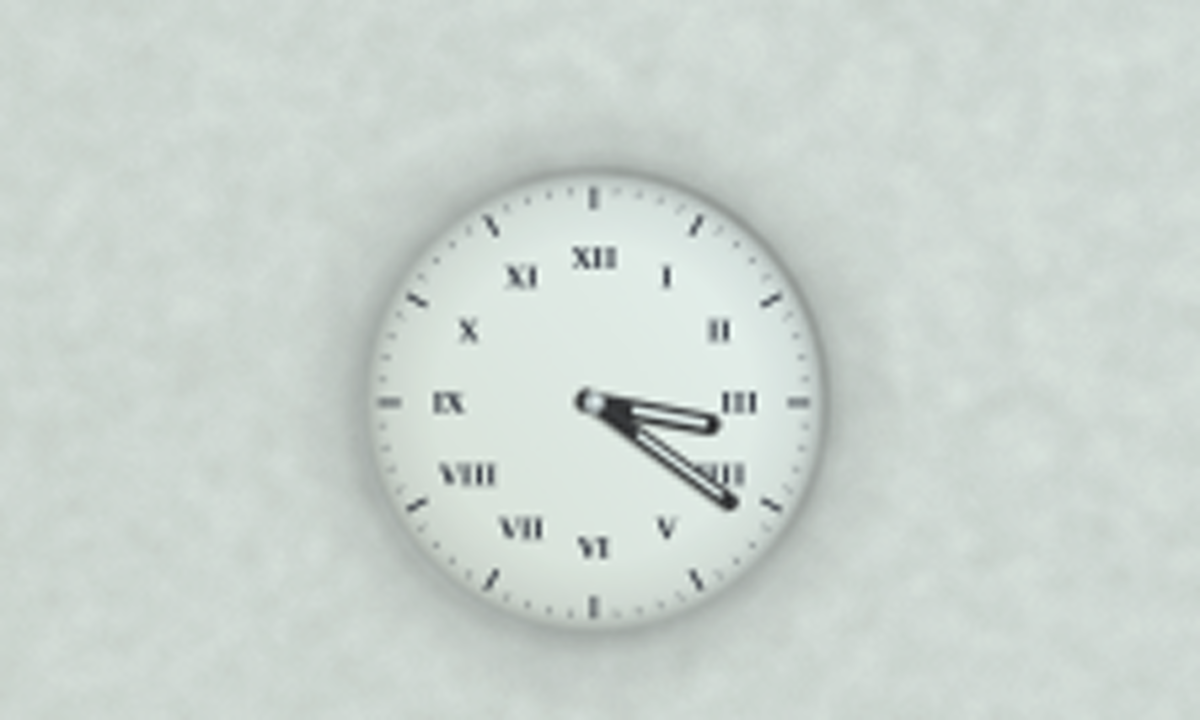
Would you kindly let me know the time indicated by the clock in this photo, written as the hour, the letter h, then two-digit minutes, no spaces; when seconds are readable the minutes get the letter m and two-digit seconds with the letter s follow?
3h21
